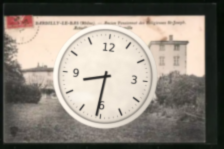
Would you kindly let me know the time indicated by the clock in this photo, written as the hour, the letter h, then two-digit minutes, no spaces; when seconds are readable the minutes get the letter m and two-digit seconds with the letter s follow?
8h31
